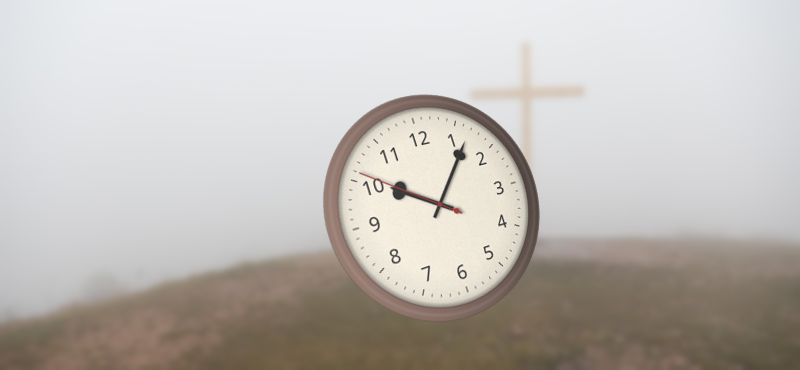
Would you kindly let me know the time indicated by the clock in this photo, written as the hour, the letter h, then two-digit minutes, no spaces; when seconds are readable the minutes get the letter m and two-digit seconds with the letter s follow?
10h06m51s
